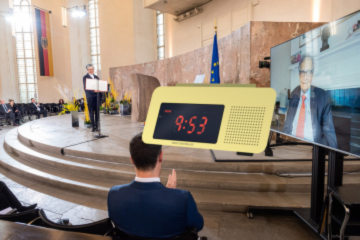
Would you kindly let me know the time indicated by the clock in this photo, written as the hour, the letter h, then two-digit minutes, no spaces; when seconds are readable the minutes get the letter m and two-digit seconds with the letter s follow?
9h53
